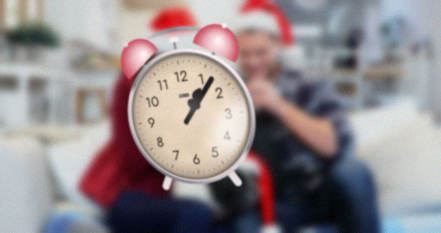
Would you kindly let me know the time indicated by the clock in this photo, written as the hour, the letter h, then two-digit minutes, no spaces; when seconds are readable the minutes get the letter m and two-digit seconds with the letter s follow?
1h07
